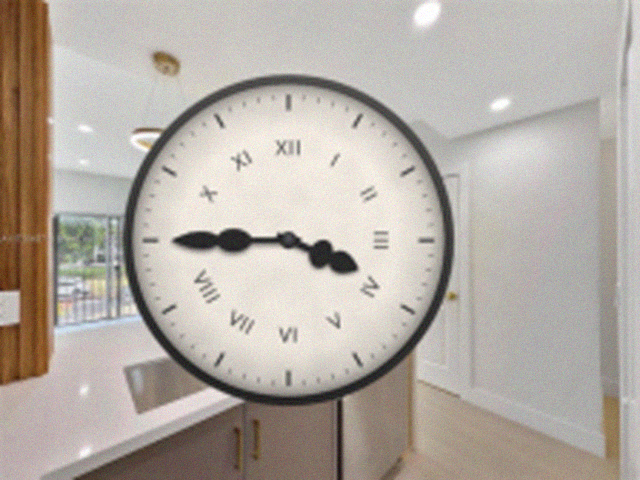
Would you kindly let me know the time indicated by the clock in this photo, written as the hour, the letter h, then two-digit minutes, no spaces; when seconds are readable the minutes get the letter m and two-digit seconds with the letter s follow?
3h45
